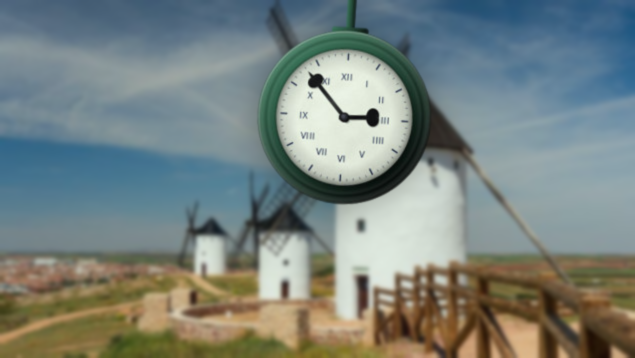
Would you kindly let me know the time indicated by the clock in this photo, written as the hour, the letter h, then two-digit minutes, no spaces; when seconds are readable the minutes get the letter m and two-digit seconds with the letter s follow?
2h53
